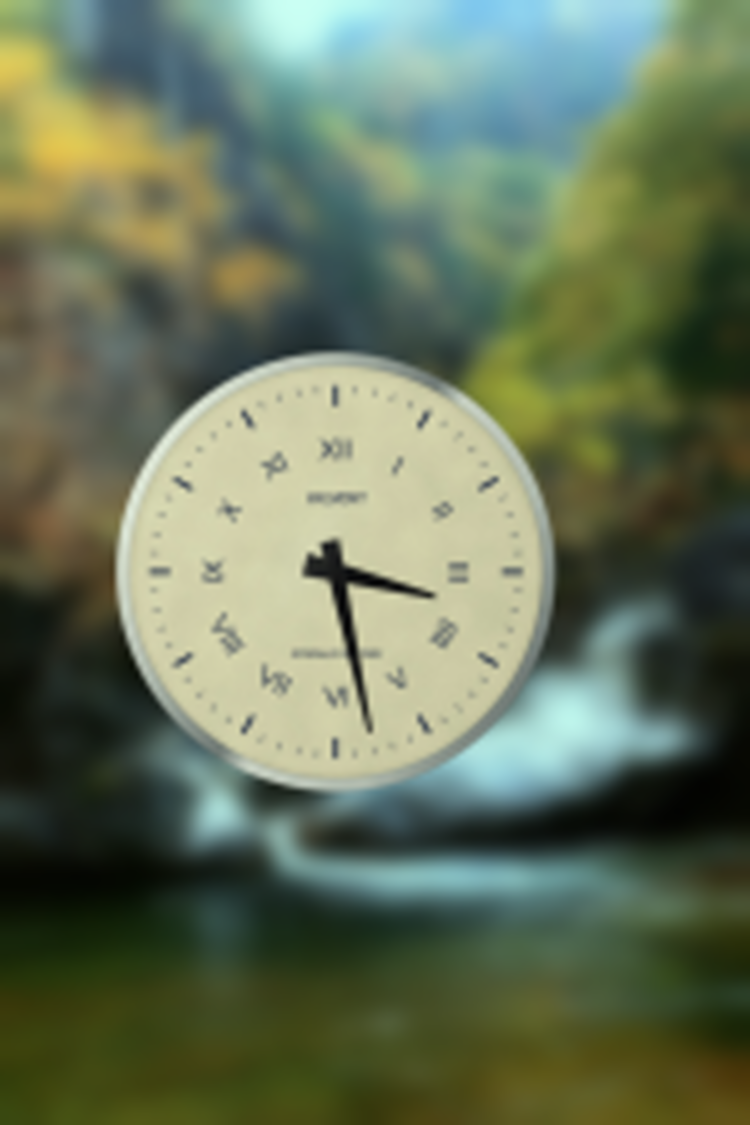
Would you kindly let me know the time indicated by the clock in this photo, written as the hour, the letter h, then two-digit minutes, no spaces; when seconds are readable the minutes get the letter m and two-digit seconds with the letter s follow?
3h28
